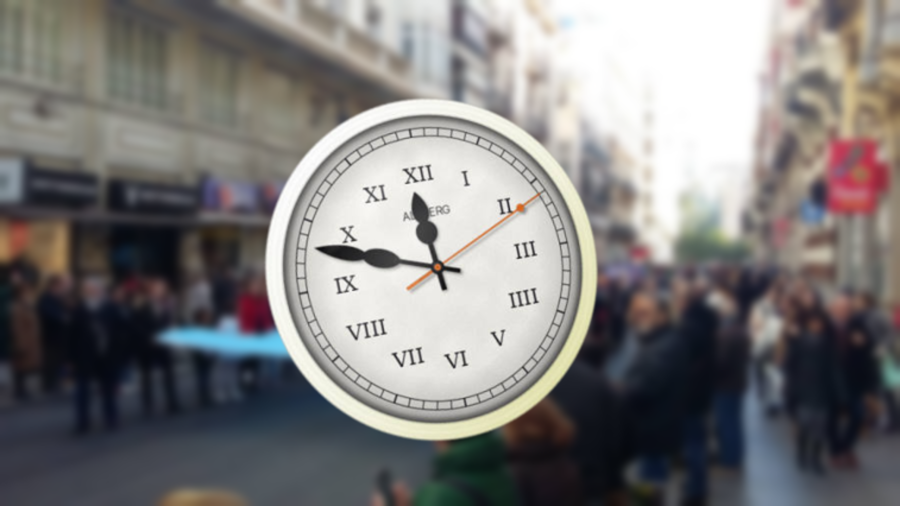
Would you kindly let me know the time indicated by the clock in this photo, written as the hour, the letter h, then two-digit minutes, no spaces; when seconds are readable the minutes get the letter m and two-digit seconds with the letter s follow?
11h48m11s
